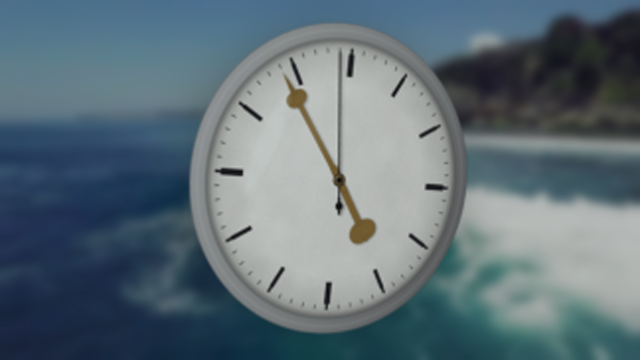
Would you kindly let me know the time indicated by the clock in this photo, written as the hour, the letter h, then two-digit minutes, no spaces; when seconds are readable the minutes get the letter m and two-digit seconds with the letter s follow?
4h53m59s
